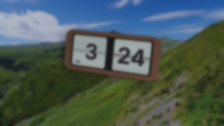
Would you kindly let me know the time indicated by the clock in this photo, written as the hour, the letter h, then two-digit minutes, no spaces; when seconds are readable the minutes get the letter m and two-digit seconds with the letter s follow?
3h24
